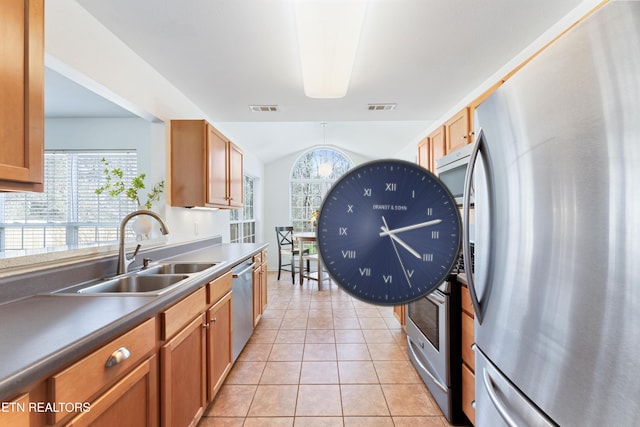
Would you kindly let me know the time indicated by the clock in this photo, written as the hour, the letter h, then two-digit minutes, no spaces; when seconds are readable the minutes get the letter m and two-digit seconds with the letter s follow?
4h12m26s
